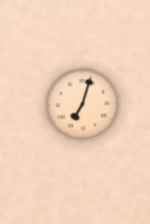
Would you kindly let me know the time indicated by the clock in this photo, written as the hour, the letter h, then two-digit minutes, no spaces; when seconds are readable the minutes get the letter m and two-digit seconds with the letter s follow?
7h03
